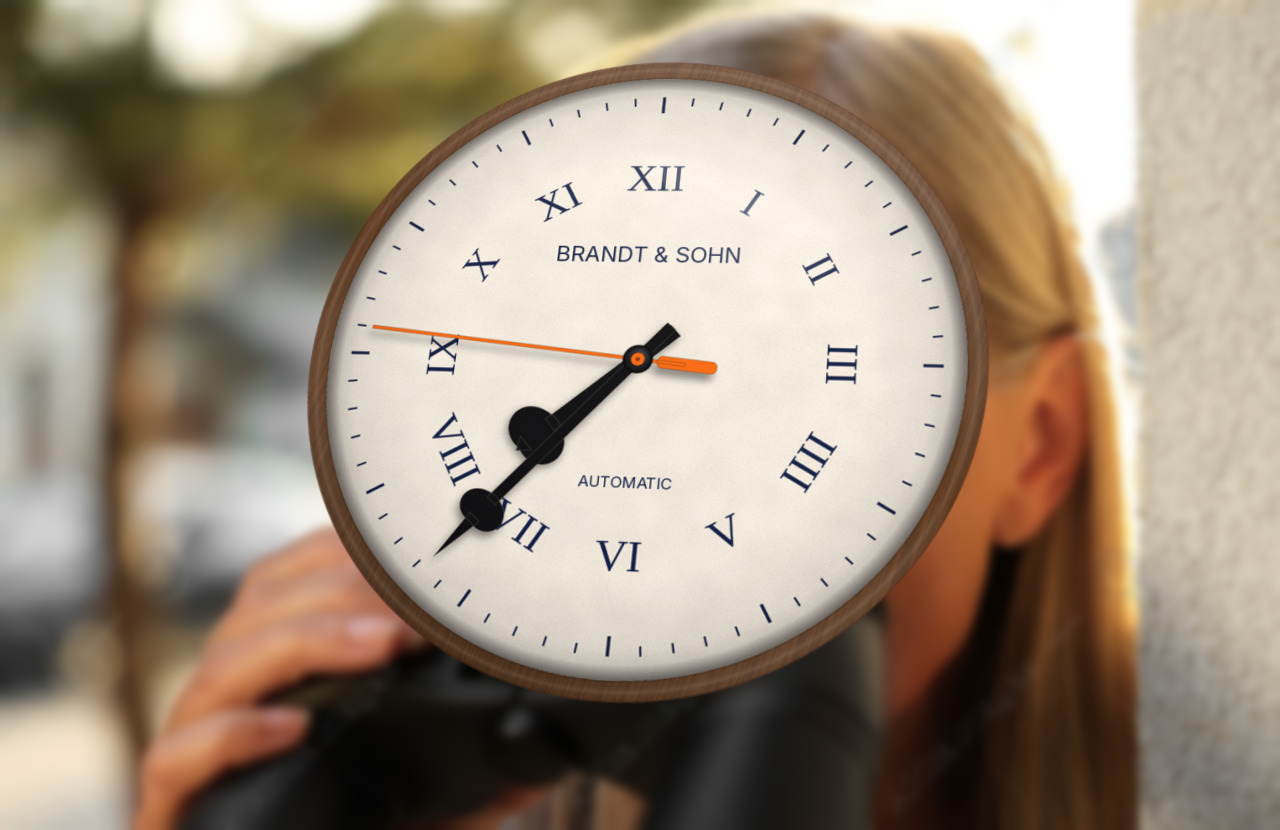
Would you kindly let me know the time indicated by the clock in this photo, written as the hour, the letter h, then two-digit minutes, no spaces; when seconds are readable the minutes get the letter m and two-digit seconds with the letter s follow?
7h36m46s
